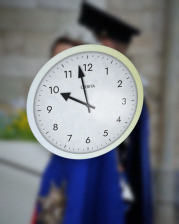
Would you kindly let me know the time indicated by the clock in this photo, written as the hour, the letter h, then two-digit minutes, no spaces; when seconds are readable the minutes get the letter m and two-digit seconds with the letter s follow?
9h58
